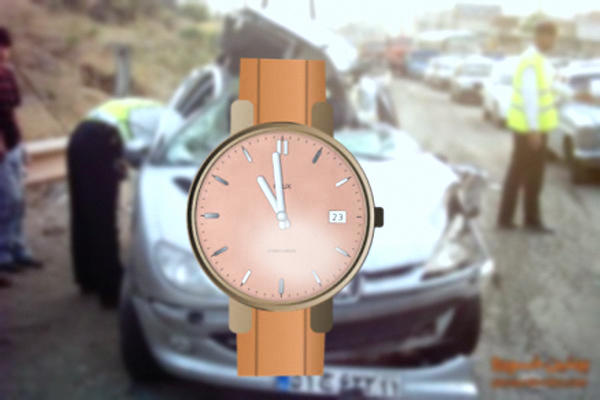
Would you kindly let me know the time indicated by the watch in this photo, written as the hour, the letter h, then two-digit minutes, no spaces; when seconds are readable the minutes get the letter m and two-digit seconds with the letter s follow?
10h59
